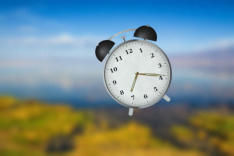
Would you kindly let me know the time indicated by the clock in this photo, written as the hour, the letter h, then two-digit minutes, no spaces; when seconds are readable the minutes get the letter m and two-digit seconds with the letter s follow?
7h19
